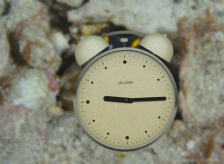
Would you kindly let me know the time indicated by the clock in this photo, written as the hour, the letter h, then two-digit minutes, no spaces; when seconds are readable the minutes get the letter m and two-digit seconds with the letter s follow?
9h15
